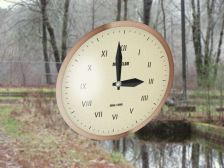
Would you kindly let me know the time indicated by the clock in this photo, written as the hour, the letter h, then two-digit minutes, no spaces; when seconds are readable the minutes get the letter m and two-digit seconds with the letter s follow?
2h59
